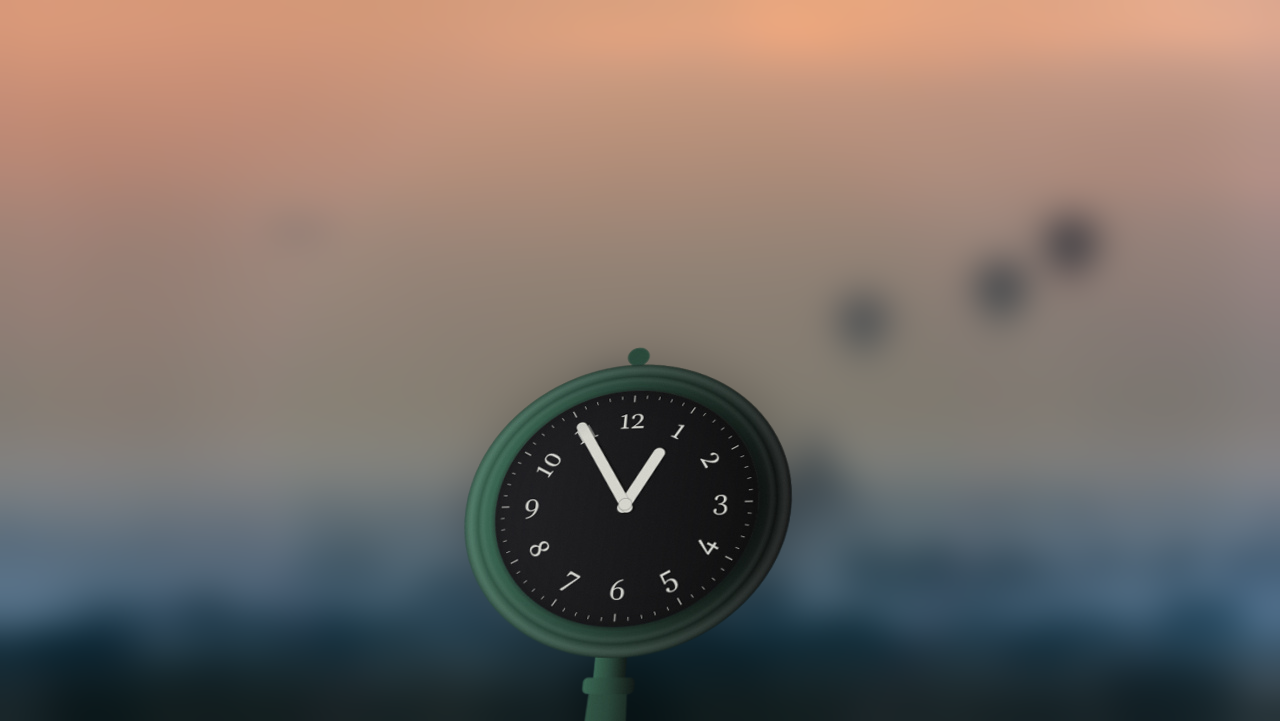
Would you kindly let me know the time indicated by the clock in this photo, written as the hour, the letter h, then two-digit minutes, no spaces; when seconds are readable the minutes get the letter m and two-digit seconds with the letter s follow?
12h55
